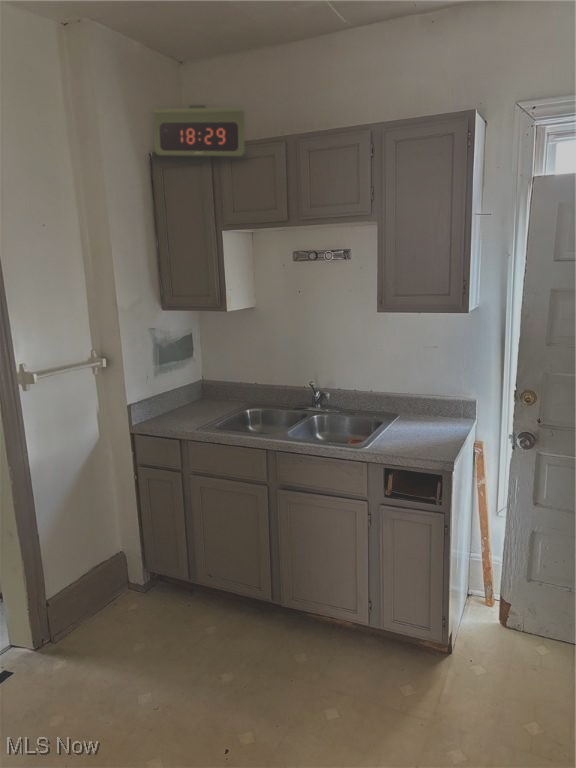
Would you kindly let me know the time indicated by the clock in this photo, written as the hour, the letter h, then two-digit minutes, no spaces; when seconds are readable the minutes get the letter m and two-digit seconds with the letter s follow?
18h29
